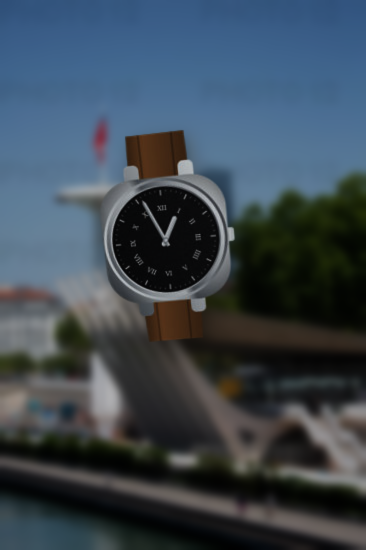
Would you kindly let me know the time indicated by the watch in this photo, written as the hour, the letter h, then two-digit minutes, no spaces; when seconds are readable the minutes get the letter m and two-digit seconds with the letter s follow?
12h56
